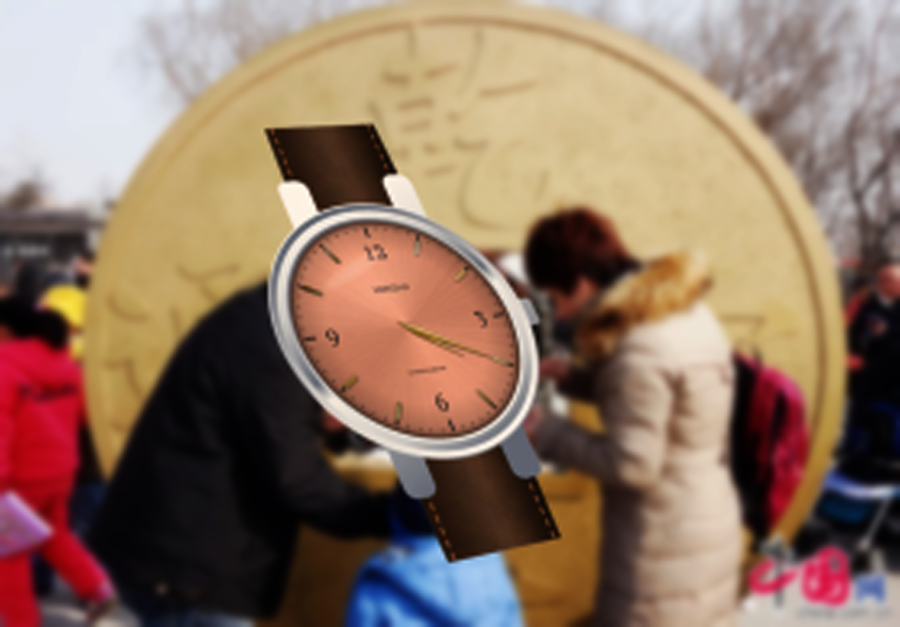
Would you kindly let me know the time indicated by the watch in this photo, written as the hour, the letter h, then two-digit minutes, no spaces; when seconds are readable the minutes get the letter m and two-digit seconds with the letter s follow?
4h20
